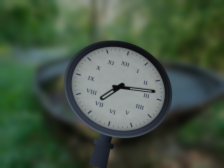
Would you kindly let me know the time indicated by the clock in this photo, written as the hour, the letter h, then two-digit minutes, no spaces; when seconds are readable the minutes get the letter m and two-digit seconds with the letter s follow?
7h13
